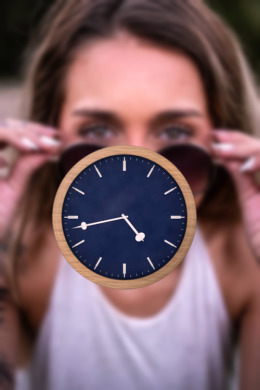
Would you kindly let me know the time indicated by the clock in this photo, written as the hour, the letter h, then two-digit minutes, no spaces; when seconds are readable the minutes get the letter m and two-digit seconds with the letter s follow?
4h43
